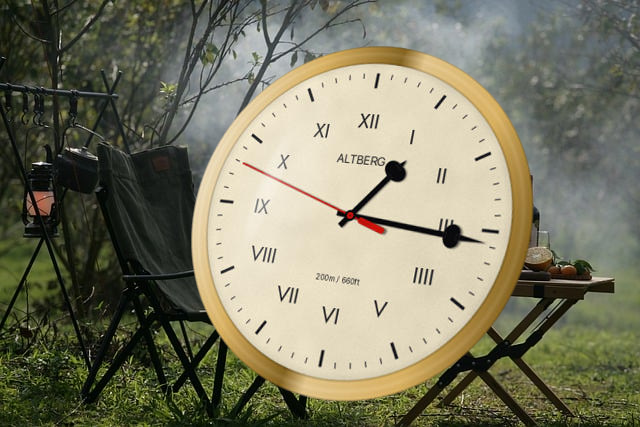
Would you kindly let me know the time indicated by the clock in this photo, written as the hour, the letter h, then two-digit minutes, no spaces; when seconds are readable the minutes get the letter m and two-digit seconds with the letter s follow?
1h15m48s
